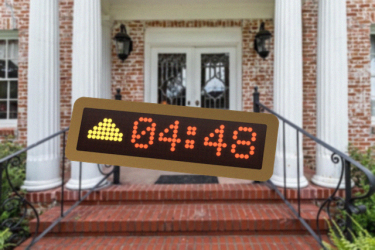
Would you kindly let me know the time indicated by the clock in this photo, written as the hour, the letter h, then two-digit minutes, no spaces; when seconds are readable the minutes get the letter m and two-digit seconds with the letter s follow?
4h48
